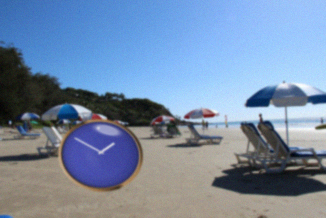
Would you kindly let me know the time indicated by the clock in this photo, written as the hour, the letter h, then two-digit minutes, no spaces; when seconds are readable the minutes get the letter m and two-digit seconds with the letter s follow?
1h51
